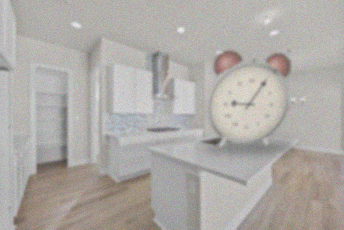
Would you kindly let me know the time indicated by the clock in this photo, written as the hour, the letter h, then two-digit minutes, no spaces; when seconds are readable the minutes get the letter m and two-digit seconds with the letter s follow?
9h05
